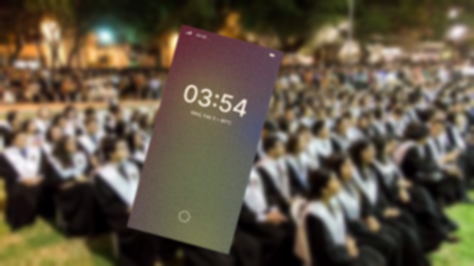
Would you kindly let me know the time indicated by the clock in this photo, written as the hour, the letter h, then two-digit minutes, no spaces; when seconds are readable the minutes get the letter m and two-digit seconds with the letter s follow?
3h54
